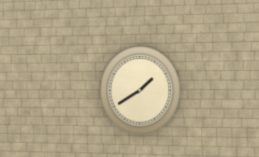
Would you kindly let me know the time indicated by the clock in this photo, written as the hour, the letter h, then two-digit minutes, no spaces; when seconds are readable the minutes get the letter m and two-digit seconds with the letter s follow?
1h40
